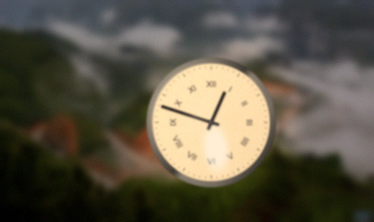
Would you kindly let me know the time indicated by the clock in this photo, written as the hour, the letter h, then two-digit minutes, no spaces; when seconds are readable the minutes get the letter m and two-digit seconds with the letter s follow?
12h48
